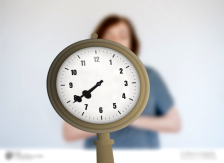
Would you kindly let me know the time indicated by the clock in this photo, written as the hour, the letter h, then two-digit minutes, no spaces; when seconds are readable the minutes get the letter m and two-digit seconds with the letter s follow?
7h39
